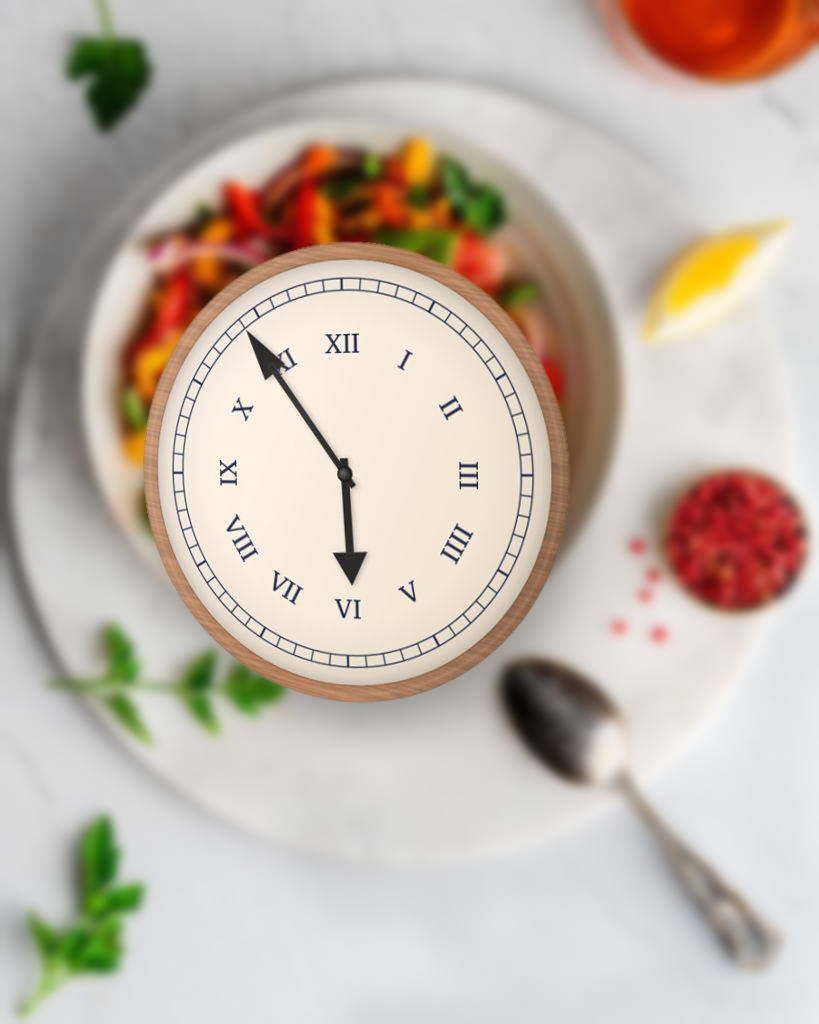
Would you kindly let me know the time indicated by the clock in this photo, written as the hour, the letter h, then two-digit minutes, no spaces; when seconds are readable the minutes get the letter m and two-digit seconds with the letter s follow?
5h54
